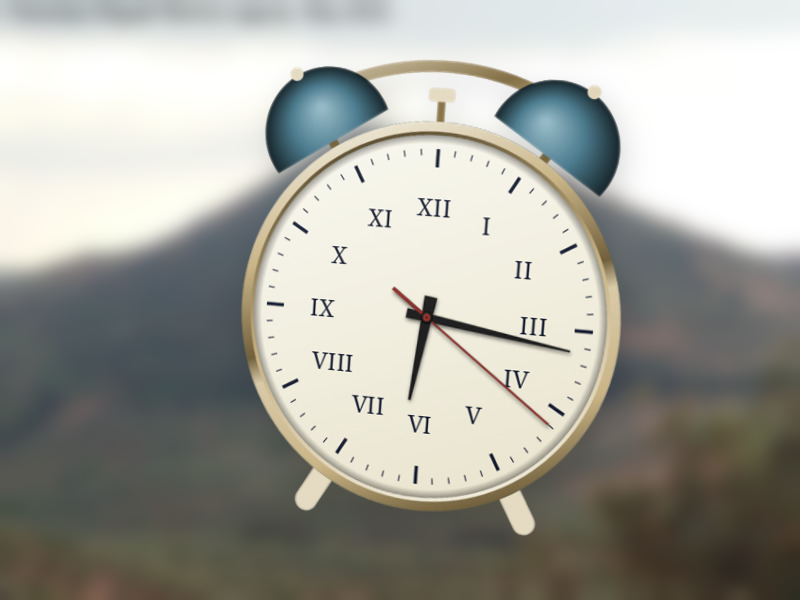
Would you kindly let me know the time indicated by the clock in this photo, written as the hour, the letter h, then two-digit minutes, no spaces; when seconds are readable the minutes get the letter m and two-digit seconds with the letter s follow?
6h16m21s
